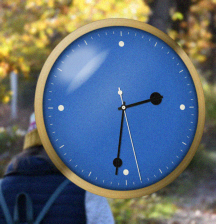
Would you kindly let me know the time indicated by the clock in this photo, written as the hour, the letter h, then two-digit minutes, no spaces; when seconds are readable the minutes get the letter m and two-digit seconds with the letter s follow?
2h31m28s
